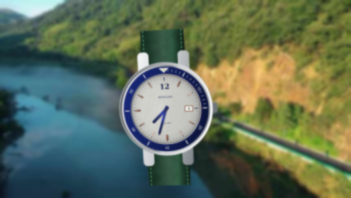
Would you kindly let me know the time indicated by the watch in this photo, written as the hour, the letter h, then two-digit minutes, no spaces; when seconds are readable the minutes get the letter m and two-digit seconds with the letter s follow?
7h33
